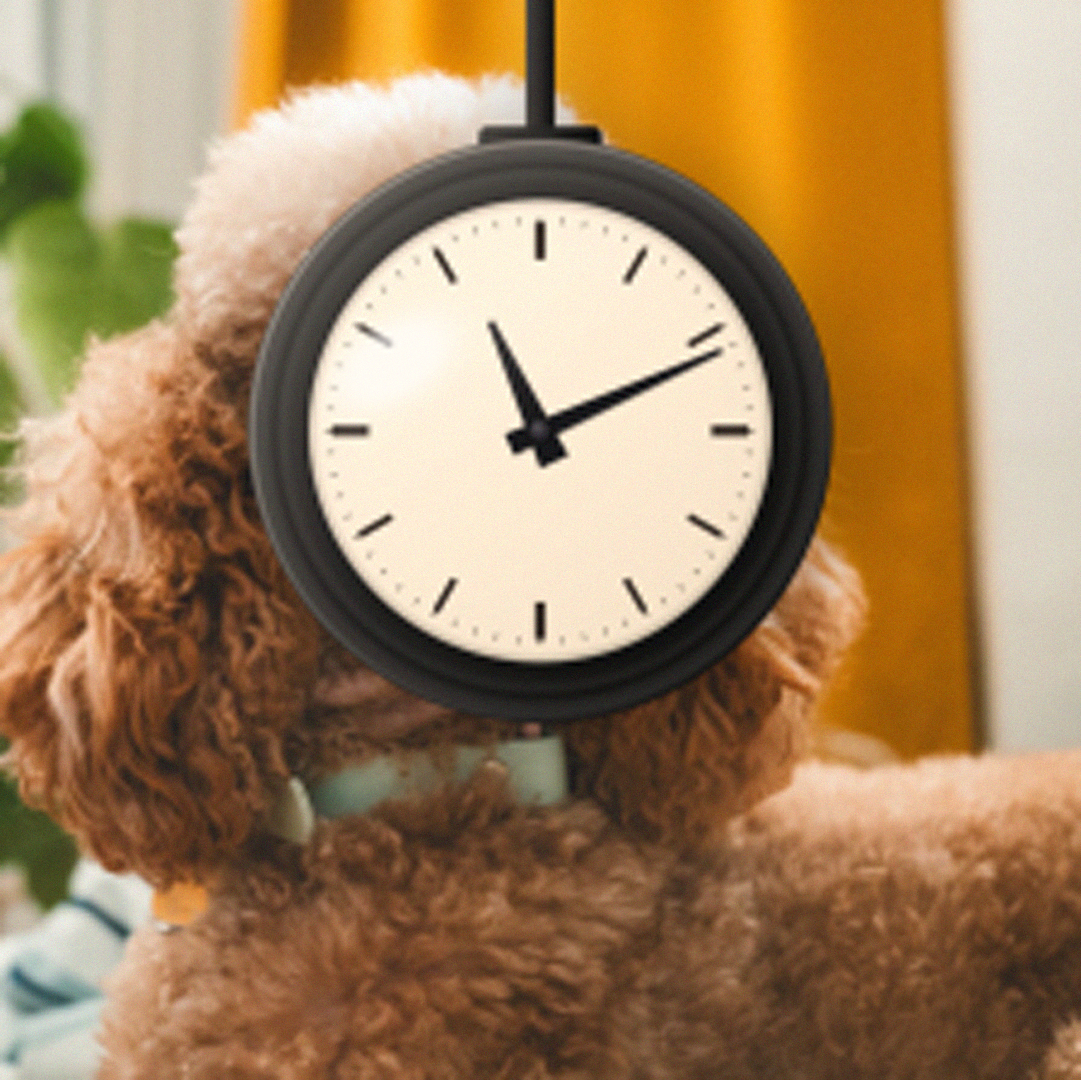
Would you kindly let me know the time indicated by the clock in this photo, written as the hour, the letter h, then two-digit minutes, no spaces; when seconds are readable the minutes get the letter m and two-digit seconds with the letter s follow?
11h11
